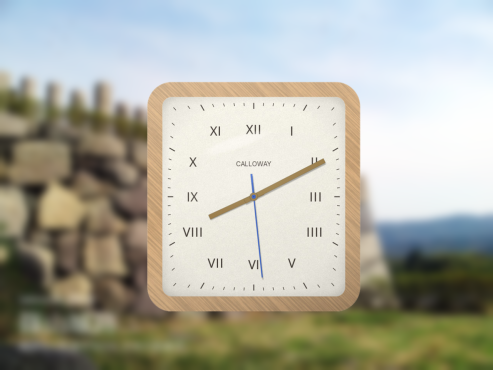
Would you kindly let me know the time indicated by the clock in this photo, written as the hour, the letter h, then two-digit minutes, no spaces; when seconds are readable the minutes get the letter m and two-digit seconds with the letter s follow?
8h10m29s
